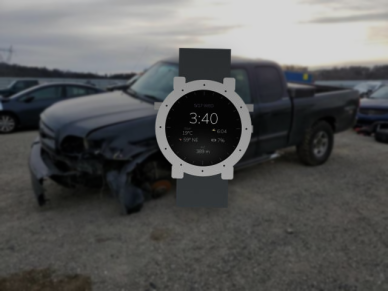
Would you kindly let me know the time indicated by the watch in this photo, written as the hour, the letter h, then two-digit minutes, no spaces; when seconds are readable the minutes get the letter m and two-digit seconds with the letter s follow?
3h40
